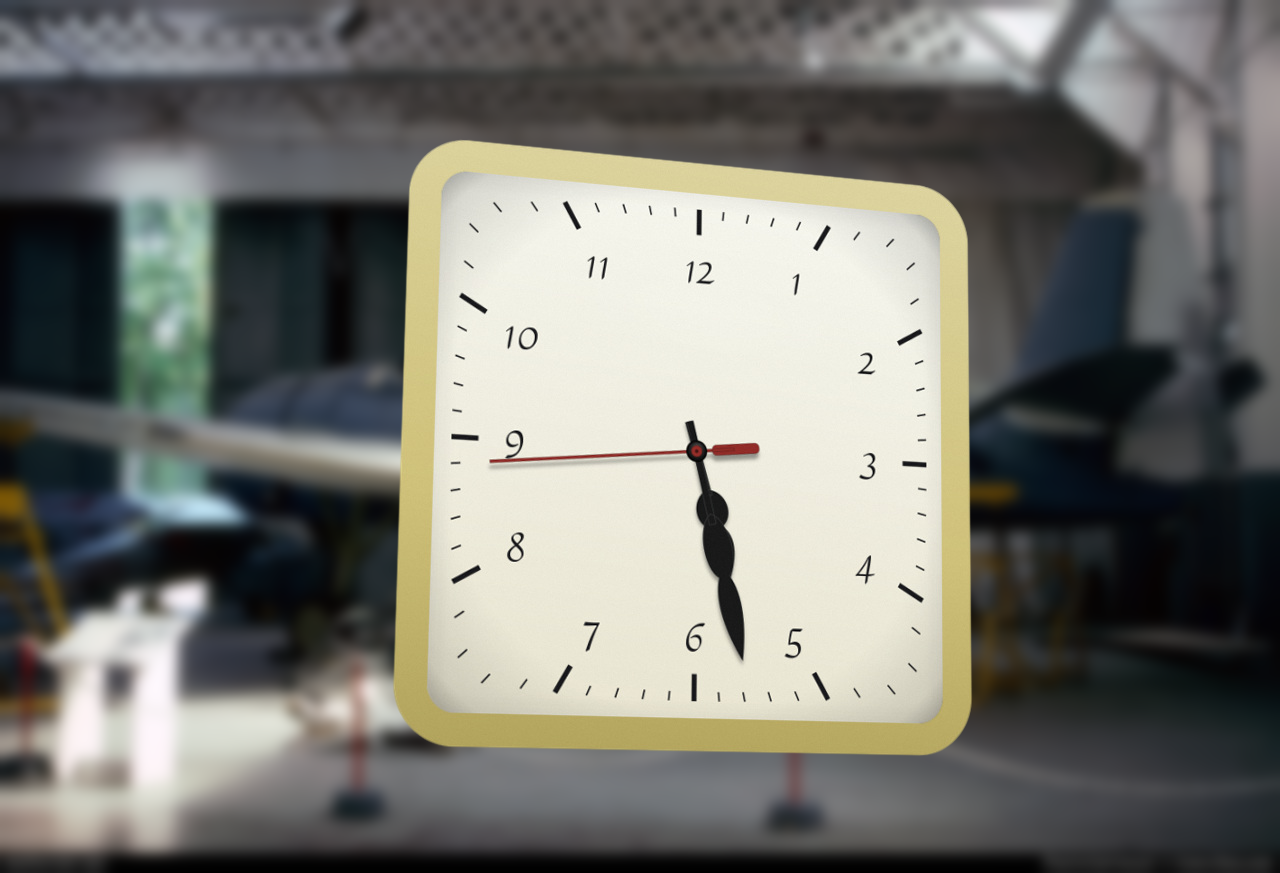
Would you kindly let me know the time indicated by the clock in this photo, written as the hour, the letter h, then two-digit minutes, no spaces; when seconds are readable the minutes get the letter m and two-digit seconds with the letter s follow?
5h27m44s
